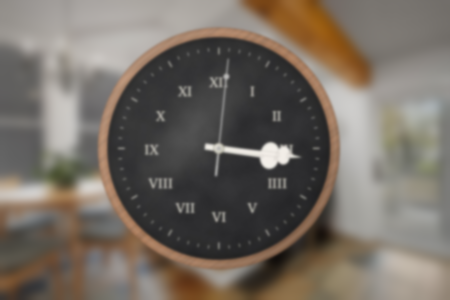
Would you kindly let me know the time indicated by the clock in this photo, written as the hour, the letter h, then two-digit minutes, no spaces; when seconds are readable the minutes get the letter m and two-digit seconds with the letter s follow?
3h16m01s
